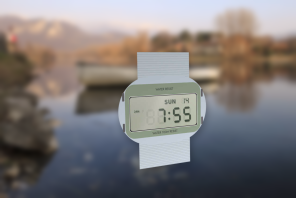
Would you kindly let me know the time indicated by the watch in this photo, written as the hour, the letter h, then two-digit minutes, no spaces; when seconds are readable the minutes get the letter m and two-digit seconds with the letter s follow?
7h55
